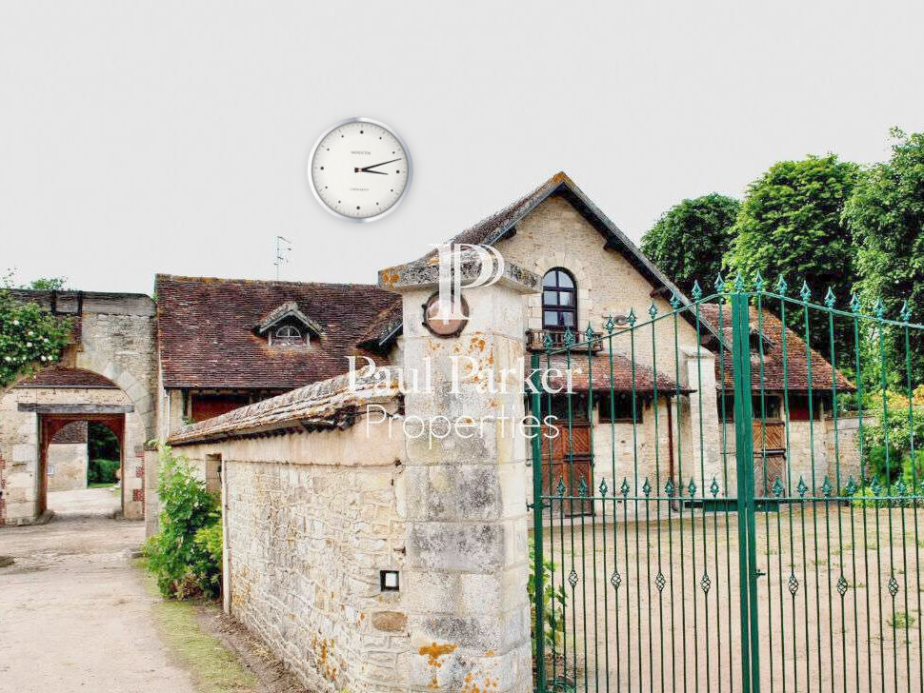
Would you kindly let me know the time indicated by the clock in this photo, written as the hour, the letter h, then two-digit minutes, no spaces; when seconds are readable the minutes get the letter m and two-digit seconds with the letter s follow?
3h12
